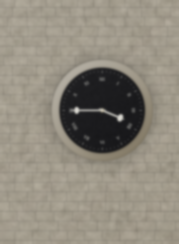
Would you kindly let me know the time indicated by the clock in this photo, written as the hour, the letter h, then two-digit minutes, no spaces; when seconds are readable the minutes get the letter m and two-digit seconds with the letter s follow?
3h45
